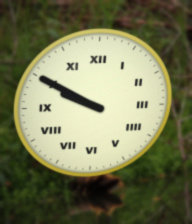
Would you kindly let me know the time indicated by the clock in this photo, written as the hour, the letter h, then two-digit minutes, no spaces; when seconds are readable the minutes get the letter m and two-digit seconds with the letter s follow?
9h50
